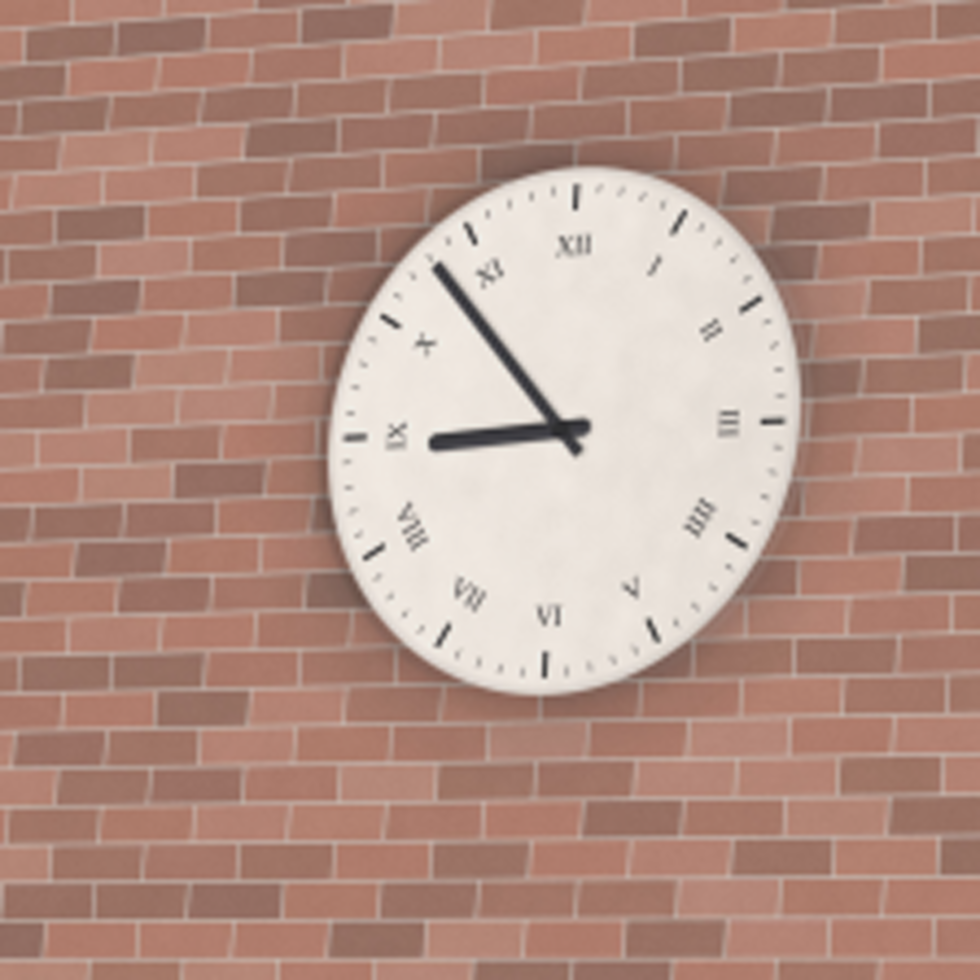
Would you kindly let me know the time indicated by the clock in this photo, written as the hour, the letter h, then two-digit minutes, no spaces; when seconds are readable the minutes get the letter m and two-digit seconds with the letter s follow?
8h53
